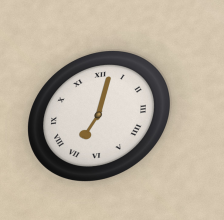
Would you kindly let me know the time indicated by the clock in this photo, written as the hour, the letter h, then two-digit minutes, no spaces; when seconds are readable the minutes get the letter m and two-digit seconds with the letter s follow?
7h02
